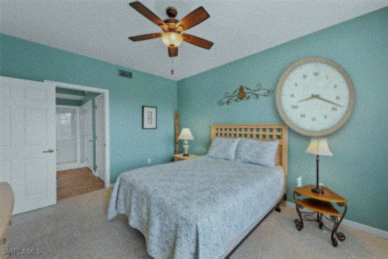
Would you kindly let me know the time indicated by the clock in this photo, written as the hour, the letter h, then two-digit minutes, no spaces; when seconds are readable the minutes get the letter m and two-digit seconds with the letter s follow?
8h18
